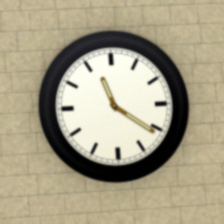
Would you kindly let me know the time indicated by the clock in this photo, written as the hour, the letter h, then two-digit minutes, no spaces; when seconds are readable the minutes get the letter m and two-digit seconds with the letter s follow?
11h21
